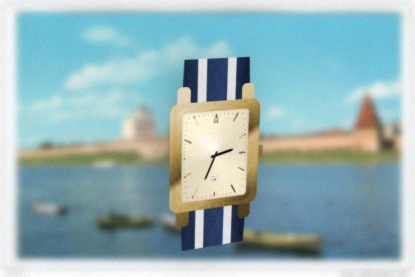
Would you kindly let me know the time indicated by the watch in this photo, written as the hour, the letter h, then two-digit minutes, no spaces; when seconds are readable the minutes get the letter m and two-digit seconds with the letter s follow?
2h34
